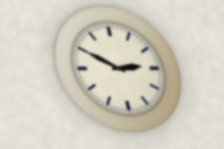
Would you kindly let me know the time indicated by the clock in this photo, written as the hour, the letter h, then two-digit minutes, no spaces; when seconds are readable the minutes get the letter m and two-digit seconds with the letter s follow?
2h50
